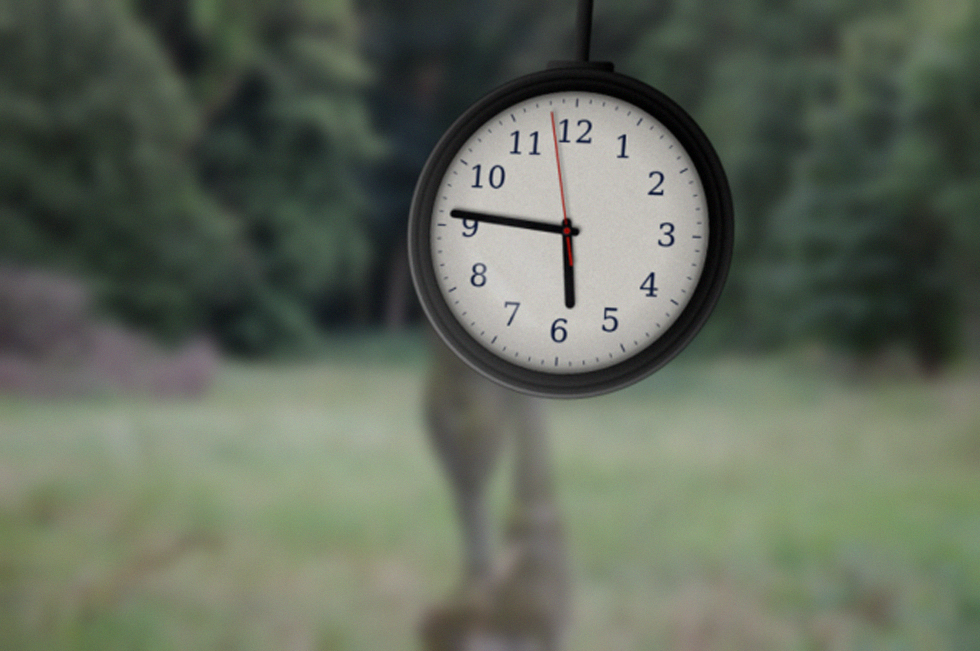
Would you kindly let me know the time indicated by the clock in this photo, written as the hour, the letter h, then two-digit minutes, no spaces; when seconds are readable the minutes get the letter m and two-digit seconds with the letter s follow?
5h45m58s
